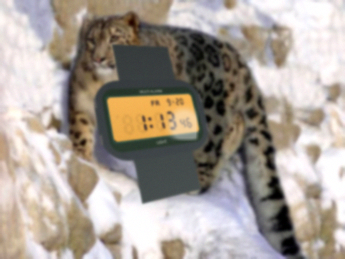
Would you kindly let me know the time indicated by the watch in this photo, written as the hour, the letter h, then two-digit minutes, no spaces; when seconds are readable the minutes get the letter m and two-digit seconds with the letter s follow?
1h13
